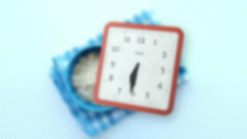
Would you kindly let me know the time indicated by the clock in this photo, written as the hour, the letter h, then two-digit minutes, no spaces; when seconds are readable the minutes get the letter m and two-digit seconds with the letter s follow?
6h31
